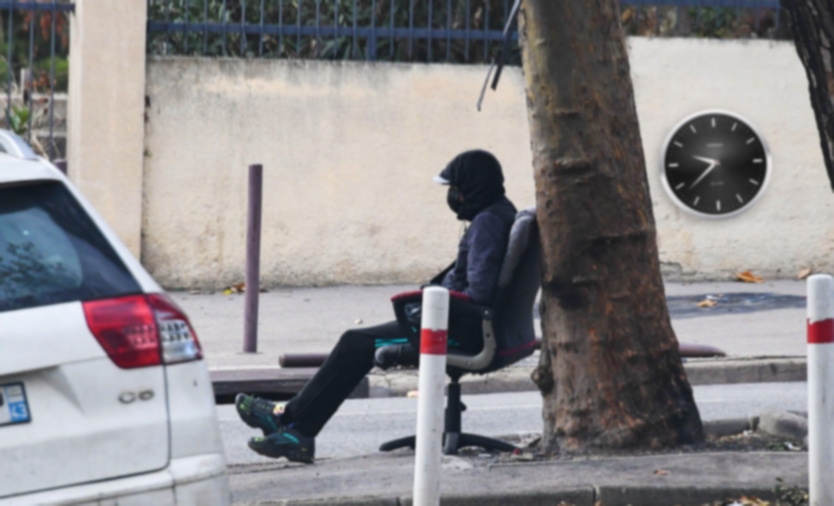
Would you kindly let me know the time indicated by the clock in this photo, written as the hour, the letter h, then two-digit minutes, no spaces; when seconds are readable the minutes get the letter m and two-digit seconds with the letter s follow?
9h38
